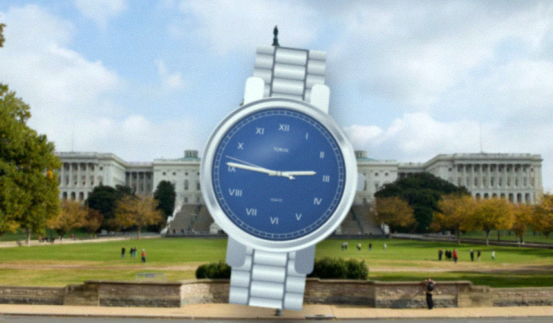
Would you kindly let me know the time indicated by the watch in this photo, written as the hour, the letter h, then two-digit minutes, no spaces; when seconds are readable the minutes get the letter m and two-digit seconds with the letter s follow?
2h45m47s
